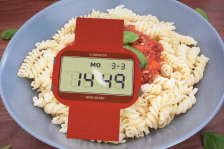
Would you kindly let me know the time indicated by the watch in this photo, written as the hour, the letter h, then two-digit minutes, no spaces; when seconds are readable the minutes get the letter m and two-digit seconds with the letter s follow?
14h49
